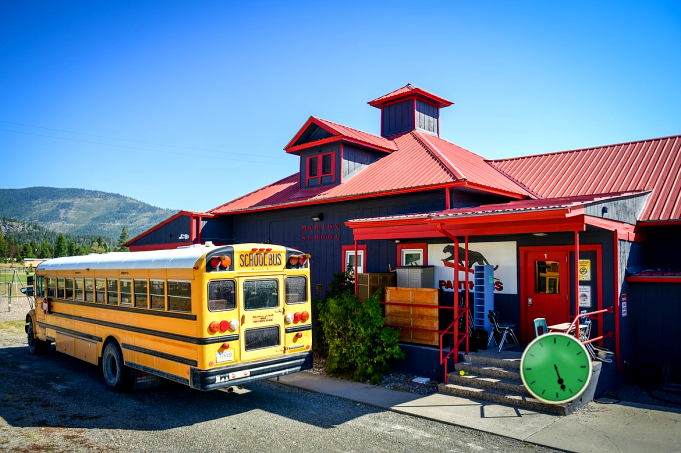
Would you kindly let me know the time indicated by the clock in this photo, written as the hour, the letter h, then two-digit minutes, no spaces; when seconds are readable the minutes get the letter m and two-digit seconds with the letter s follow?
5h27
